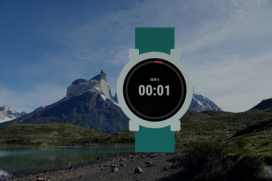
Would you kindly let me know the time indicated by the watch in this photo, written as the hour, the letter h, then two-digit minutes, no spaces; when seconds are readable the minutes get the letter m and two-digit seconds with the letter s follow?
0h01
